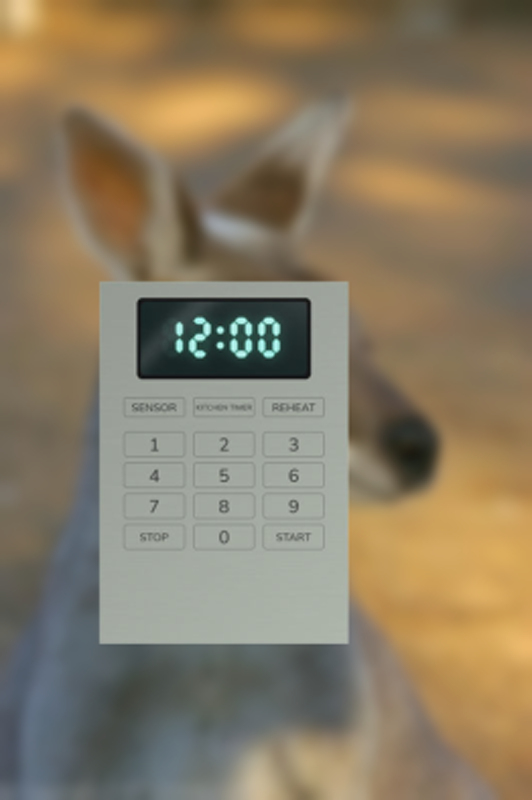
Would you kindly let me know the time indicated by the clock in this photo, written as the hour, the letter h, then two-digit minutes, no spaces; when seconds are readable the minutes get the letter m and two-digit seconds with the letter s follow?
12h00
